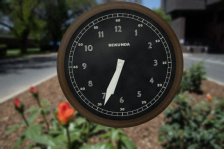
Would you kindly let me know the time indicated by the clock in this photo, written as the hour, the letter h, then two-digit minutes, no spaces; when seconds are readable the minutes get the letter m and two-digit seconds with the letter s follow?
6h34
